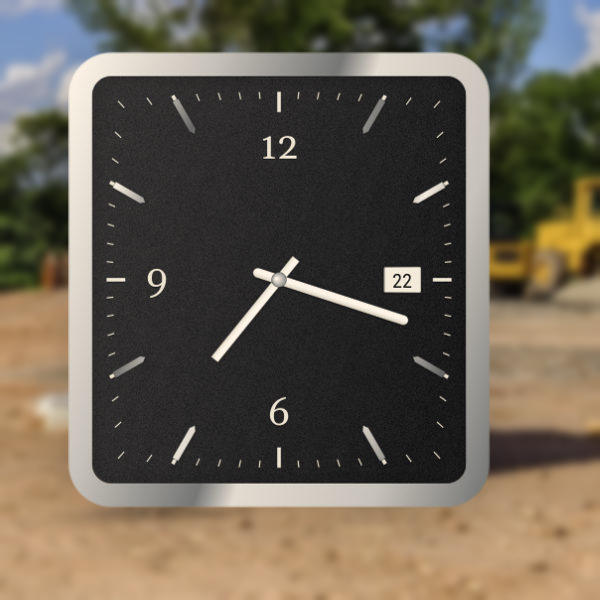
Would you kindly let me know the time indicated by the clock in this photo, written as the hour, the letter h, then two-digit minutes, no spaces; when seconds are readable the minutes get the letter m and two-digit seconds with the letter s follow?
7h18
